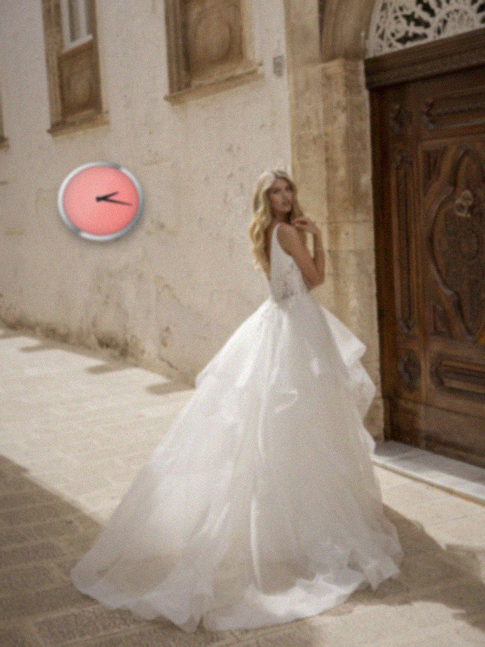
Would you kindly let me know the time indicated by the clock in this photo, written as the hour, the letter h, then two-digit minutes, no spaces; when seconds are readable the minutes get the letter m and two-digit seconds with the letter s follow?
2h17
